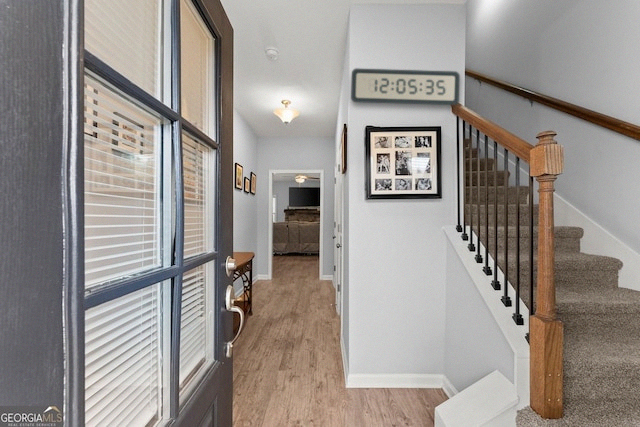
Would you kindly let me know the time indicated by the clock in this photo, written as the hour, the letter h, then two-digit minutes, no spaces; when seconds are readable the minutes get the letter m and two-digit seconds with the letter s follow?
12h05m35s
